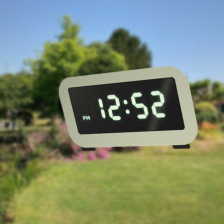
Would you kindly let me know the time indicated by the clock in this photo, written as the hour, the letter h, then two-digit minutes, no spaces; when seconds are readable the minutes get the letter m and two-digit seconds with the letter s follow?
12h52
